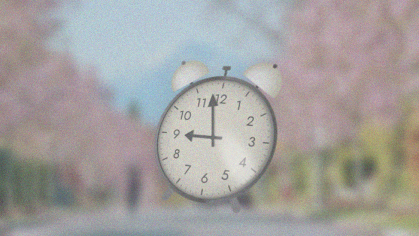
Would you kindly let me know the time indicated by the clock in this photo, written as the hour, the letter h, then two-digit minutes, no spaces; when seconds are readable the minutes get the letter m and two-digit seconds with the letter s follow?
8h58
